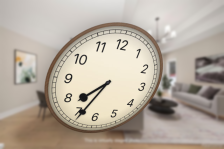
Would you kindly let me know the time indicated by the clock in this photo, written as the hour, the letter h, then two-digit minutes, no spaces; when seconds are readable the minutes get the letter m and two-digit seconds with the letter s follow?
7h34
